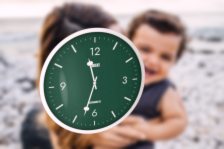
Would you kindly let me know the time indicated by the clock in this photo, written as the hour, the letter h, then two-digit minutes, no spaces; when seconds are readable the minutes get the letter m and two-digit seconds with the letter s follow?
11h33
